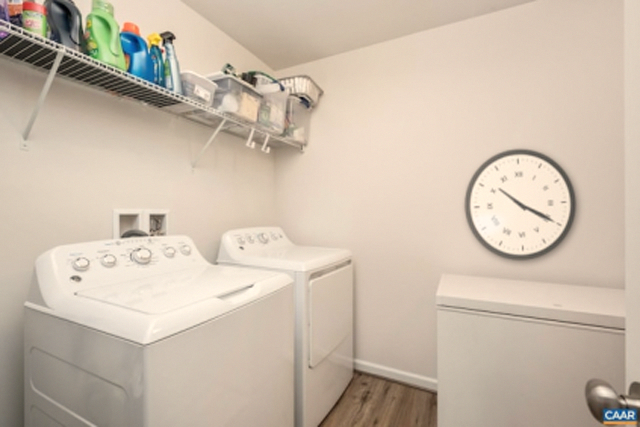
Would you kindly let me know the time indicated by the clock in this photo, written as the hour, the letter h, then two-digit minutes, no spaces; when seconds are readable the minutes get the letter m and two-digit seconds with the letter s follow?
10h20
